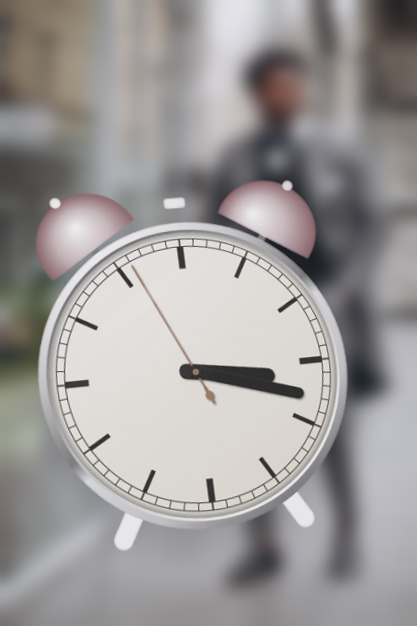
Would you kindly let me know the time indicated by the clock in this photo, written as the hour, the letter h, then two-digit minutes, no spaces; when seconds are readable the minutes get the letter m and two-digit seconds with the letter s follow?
3h17m56s
